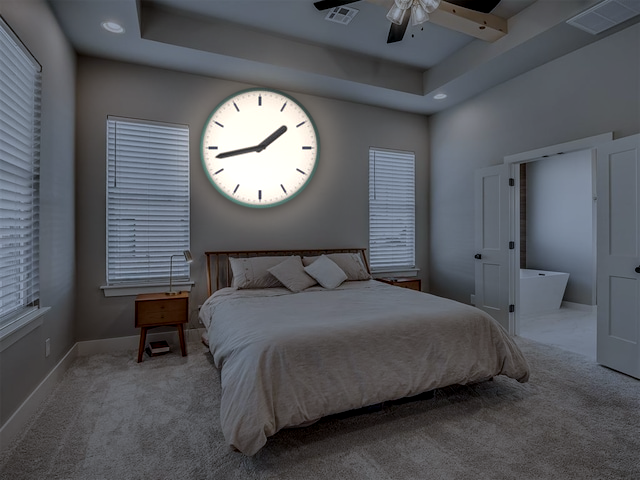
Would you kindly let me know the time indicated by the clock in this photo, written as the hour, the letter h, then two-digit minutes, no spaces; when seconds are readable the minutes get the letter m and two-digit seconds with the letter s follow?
1h43
